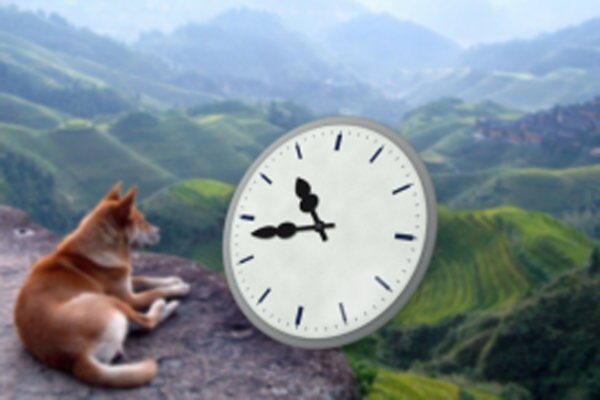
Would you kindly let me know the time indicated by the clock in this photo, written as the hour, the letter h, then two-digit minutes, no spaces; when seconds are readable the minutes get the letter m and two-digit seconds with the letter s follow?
10h43
